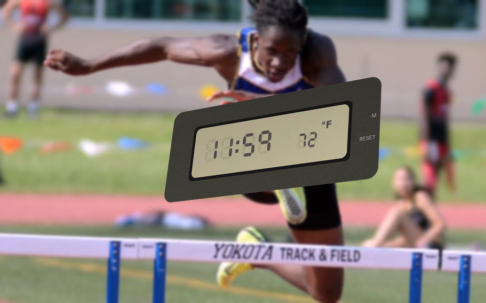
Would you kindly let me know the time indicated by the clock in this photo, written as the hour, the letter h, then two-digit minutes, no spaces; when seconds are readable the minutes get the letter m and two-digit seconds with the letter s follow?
11h59
